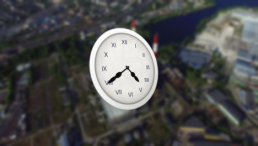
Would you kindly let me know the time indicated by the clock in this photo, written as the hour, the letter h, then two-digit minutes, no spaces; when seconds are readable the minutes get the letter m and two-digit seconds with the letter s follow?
4h40
